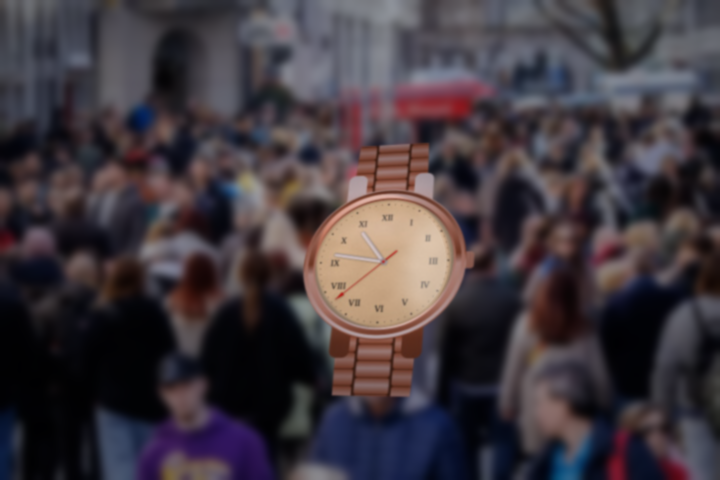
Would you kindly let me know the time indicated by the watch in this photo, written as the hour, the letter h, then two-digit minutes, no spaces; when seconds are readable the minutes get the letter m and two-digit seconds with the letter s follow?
10h46m38s
